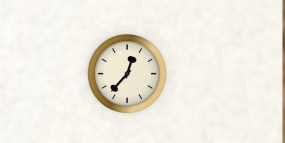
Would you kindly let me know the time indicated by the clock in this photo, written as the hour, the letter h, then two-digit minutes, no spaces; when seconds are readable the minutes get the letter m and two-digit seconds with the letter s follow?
12h37
